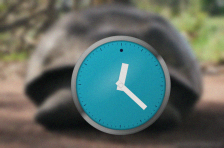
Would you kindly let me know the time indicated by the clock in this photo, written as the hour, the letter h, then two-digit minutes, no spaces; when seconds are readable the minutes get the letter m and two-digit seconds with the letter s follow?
12h22
